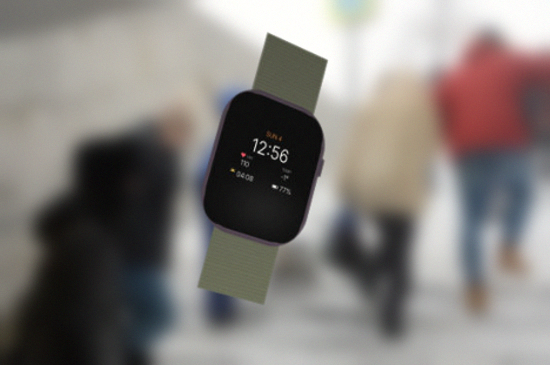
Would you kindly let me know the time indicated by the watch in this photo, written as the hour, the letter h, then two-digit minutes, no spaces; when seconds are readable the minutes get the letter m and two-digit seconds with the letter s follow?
12h56
